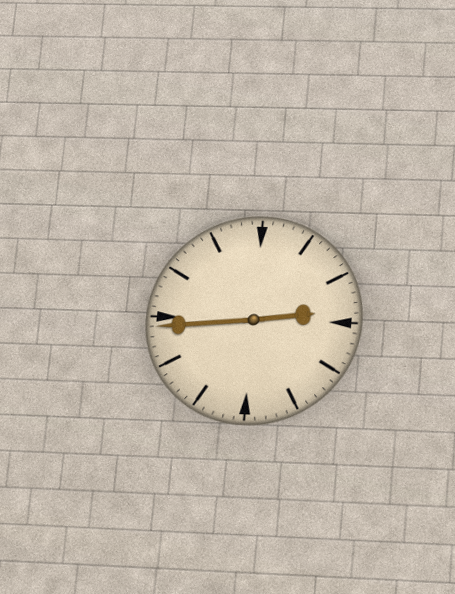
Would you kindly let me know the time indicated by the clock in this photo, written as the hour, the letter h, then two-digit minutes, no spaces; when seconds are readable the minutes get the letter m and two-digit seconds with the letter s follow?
2h44
